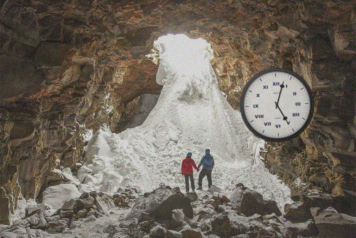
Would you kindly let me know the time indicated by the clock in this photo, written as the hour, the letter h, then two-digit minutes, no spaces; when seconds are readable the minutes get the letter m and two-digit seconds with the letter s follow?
5h03
